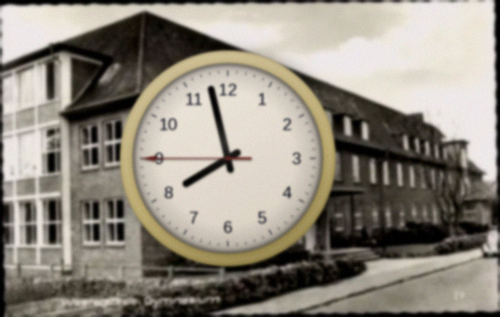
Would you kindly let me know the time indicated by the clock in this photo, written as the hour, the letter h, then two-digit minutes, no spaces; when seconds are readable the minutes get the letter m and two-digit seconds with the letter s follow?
7h57m45s
